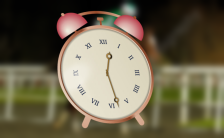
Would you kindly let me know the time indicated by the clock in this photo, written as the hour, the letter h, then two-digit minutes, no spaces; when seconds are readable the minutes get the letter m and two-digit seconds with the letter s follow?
12h28
